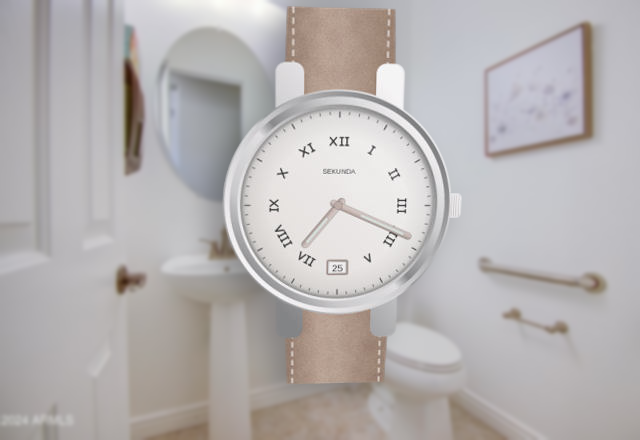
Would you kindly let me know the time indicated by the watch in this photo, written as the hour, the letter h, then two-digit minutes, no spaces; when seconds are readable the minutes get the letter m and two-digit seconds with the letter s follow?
7h19
